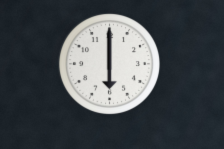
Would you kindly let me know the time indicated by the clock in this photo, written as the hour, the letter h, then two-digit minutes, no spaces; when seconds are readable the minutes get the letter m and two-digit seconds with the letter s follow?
6h00
